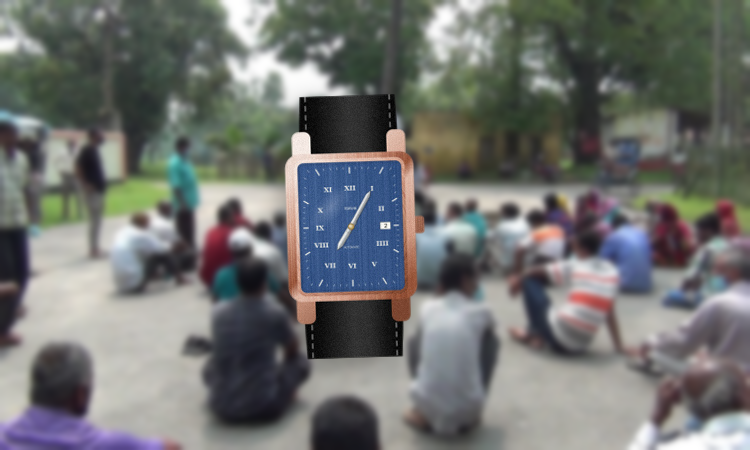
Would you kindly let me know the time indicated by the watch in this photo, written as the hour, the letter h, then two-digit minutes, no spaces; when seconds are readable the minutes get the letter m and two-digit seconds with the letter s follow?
7h05
